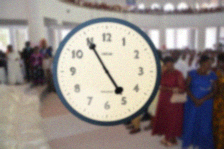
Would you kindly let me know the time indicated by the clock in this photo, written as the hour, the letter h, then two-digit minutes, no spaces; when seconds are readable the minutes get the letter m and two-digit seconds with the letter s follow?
4h55
